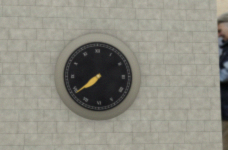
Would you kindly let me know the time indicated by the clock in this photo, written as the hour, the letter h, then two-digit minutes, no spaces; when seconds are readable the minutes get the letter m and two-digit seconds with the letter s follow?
7h39
